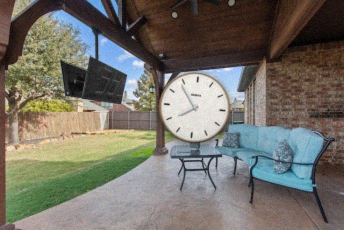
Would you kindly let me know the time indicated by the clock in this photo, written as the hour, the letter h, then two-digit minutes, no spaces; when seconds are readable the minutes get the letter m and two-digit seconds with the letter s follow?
7h54
